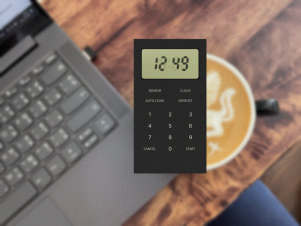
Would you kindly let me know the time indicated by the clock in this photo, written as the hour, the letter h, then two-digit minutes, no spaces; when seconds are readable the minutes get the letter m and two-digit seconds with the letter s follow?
12h49
